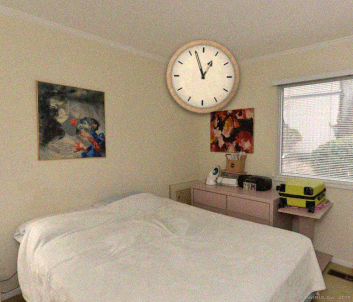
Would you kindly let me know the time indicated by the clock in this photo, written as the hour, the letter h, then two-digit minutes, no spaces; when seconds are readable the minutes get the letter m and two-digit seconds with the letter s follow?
12h57
